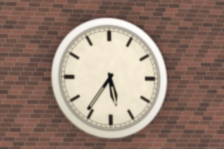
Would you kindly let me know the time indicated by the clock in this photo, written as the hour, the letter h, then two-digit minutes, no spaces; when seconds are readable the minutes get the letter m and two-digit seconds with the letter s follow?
5h36
